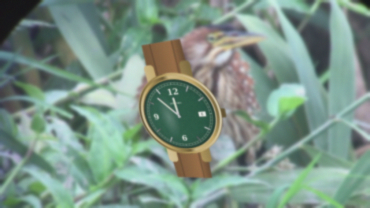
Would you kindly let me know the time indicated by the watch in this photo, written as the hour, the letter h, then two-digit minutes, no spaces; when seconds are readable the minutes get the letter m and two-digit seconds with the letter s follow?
11h53
